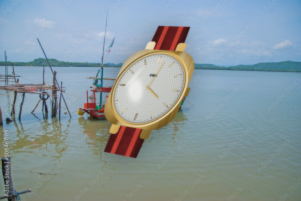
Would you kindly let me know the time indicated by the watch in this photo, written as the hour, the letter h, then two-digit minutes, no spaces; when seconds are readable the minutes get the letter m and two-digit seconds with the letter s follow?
4h02
